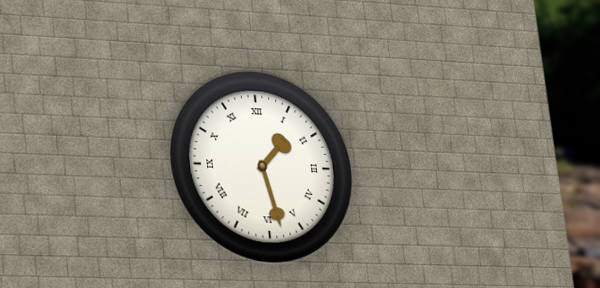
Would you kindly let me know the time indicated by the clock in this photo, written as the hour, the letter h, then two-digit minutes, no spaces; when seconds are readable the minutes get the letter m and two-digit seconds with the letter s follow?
1h28
